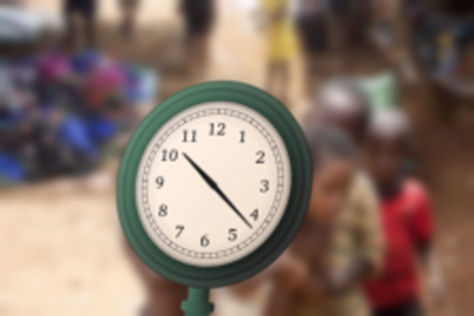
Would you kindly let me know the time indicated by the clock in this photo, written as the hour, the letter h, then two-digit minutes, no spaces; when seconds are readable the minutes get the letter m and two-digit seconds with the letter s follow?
10h22
